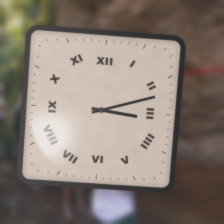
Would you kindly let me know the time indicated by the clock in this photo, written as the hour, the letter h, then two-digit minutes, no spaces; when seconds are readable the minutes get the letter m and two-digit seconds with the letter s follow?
3h12
